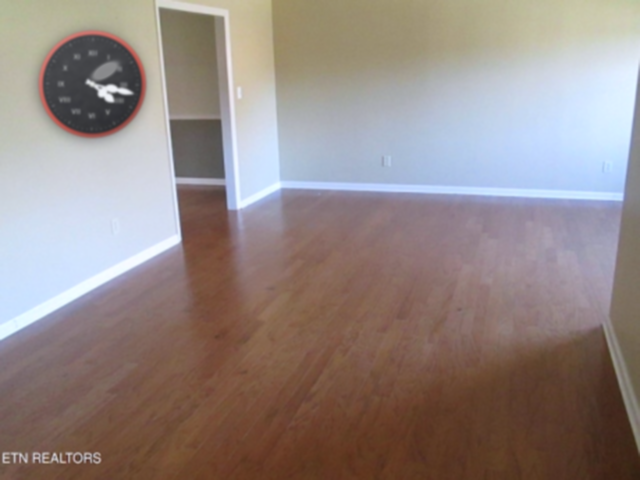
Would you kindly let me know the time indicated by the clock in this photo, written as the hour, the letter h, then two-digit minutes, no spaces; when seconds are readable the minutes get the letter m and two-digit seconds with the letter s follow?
4h17
